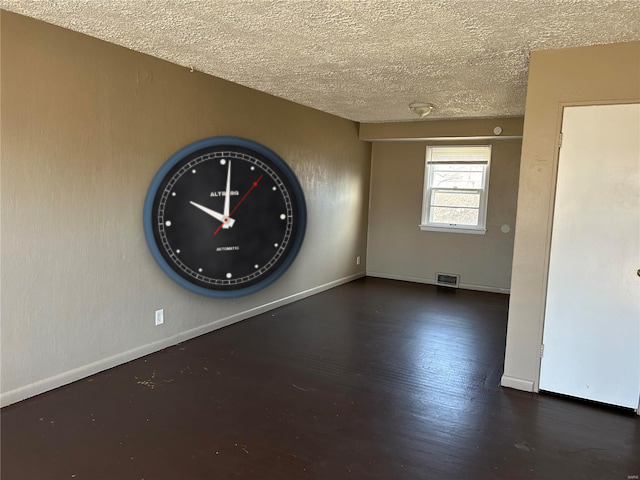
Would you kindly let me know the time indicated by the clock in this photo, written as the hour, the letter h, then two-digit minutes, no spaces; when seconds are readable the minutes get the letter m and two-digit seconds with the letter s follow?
10h01m07s
